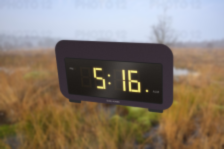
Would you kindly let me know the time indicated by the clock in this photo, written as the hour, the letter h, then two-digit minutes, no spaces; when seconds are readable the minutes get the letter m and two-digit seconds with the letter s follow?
5h16
